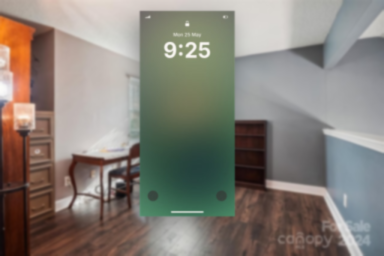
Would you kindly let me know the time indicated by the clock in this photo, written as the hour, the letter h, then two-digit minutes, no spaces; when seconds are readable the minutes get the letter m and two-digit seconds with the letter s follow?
9h25
